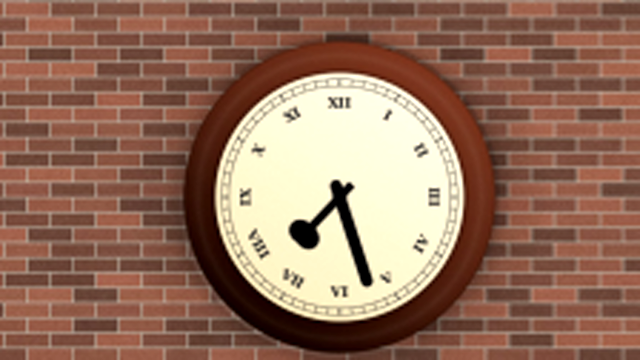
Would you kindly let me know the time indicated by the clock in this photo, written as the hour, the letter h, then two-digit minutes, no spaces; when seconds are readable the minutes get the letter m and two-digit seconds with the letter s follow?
7h27
